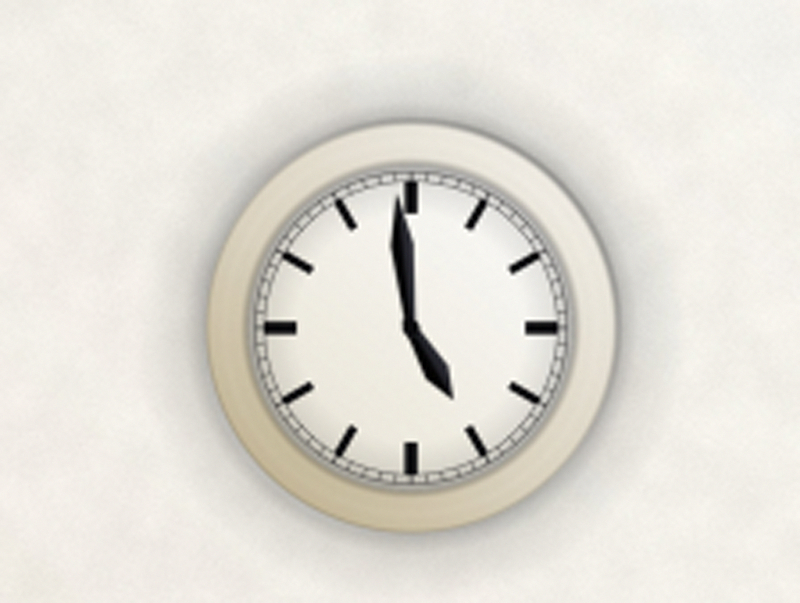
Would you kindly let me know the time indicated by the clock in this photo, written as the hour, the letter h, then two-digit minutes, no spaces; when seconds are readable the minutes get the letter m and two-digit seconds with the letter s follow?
4h59
